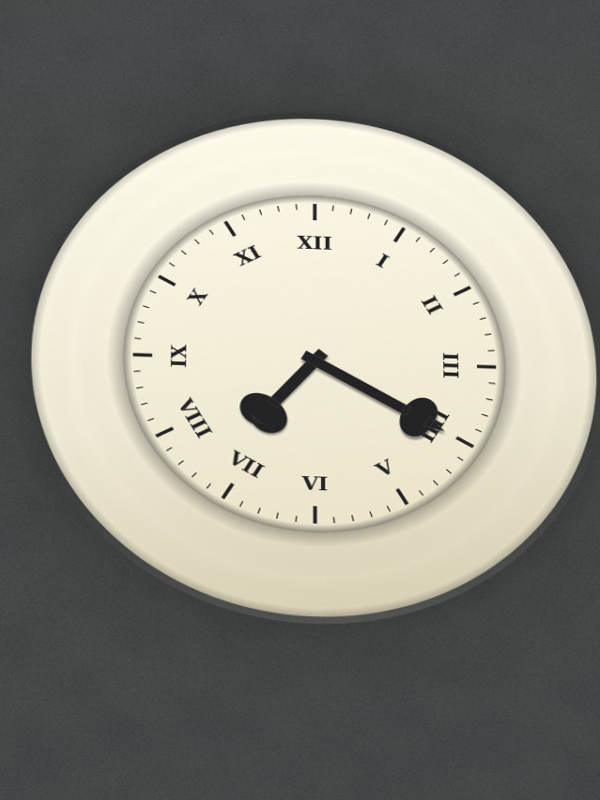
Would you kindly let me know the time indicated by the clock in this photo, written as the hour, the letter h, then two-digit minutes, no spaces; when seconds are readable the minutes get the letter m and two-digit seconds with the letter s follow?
7h20
